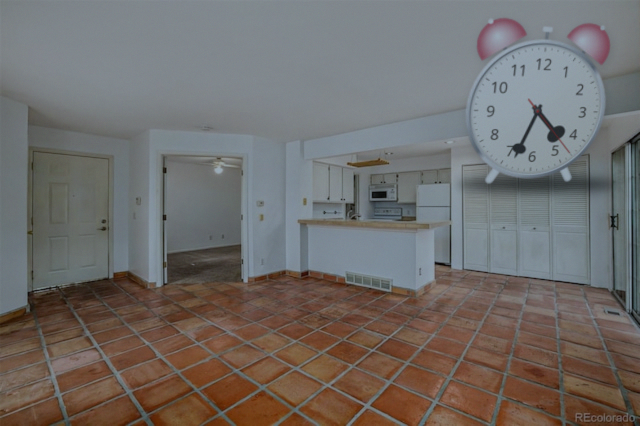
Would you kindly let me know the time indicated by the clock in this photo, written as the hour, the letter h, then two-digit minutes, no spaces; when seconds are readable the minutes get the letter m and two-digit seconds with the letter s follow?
4h33m23s
